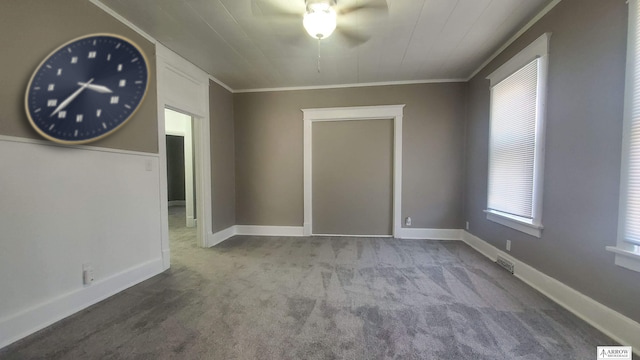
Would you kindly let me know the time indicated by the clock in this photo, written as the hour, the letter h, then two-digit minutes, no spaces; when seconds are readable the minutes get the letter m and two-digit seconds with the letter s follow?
3h37
